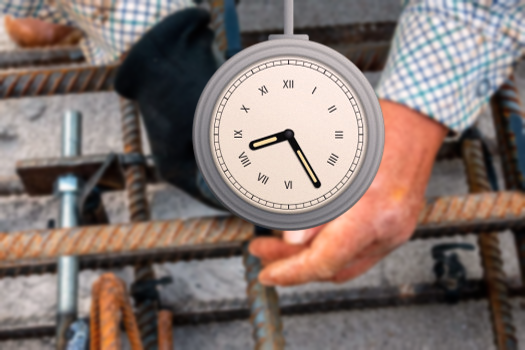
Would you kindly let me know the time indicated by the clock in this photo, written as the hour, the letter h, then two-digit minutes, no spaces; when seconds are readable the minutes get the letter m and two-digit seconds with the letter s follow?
8h25
